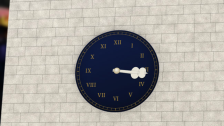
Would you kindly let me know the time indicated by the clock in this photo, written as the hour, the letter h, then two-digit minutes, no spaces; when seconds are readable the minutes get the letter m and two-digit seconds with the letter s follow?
3h16
